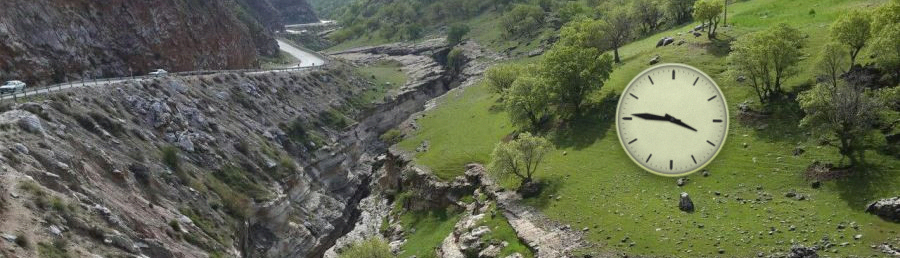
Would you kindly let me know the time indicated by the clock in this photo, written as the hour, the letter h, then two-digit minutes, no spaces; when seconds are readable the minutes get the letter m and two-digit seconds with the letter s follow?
3h46
